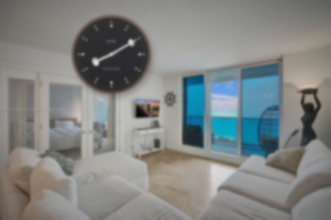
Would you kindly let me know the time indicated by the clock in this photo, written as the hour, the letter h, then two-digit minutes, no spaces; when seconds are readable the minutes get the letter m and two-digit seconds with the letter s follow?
8h10
